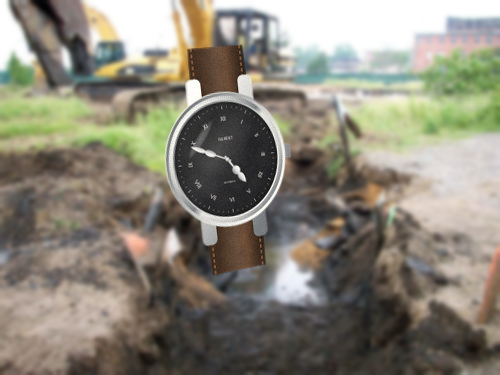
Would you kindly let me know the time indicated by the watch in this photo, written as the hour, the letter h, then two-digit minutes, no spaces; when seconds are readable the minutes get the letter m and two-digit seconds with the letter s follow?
4h49
